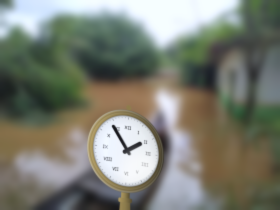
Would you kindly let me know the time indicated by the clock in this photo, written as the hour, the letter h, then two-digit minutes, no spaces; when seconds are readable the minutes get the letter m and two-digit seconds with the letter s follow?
1h54
